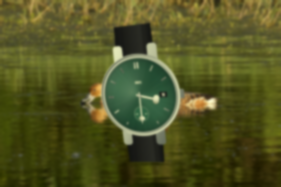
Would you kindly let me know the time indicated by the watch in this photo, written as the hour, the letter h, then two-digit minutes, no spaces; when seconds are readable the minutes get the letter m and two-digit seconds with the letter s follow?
3h30
